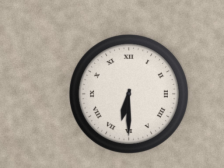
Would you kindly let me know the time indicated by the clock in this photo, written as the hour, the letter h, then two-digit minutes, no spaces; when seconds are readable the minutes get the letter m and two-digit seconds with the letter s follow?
6h30
